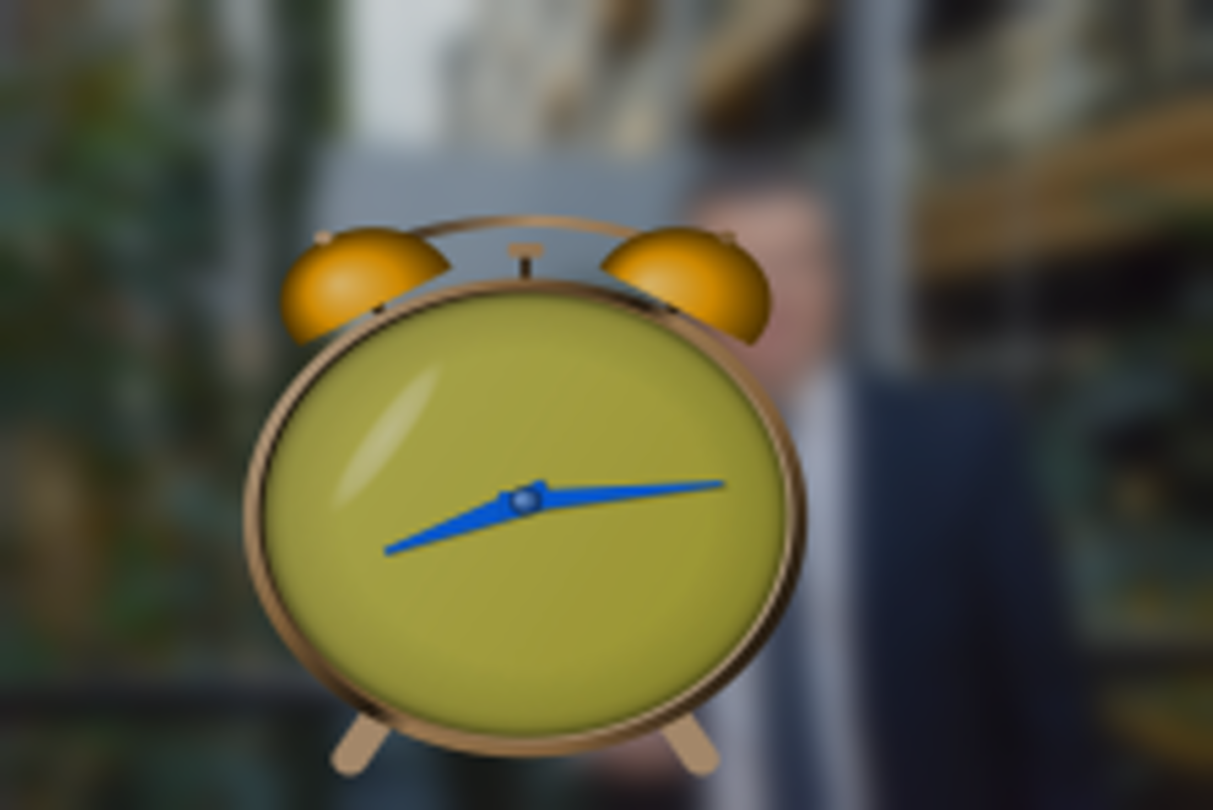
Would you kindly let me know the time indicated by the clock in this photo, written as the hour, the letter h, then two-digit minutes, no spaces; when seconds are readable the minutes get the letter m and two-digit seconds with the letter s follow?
8h14
